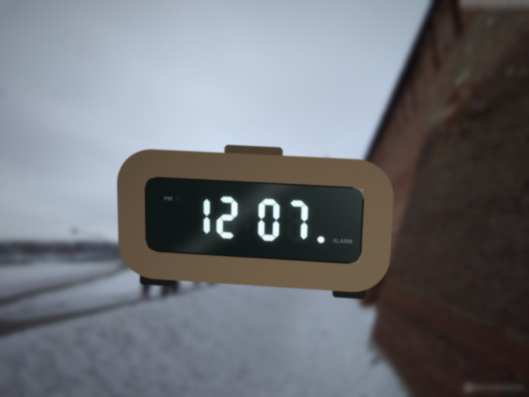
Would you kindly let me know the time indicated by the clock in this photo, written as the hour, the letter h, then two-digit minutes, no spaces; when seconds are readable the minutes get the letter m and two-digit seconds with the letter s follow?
12h07
